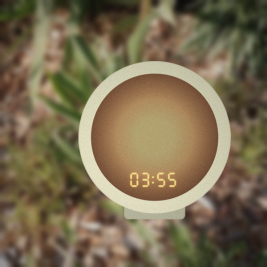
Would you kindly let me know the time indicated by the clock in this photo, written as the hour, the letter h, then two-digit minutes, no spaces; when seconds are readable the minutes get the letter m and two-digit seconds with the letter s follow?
3h55
